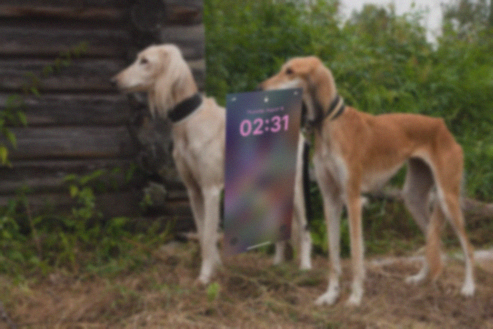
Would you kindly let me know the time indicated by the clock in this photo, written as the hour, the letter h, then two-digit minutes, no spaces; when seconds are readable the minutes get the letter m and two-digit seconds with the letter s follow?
2h31
